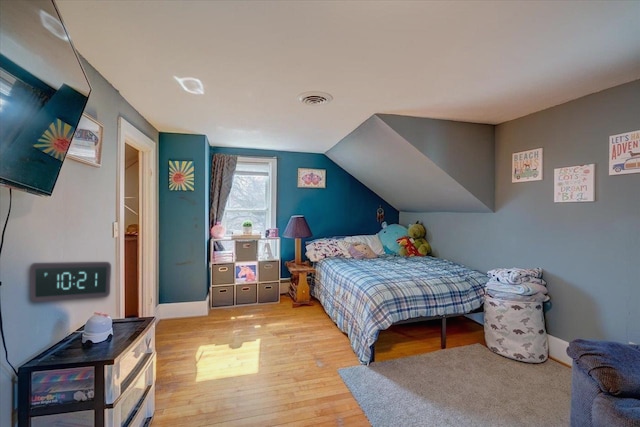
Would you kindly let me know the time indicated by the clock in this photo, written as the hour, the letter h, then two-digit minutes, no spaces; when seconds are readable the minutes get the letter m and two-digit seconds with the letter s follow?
10h21
